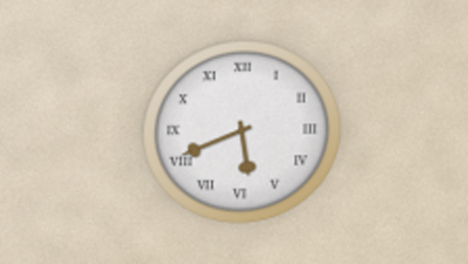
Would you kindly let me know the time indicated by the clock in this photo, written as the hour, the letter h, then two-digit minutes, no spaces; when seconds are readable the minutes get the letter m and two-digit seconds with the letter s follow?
5h41
